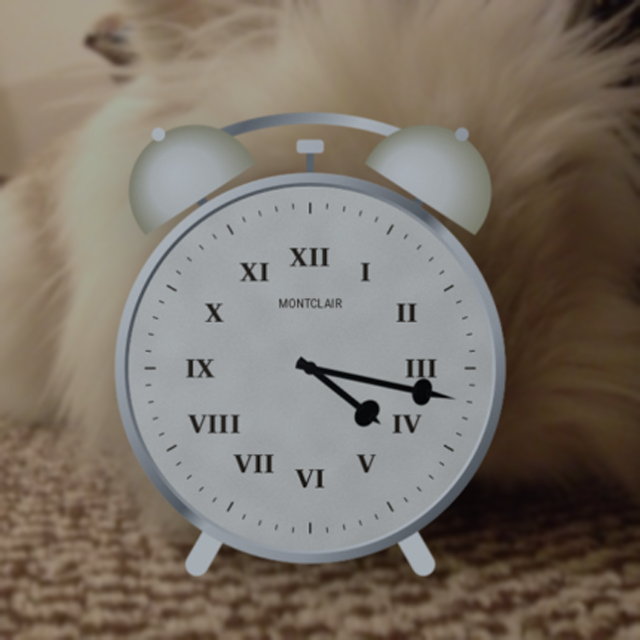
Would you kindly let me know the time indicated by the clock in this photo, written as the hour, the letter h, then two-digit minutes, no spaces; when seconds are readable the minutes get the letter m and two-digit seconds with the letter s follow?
4h17
